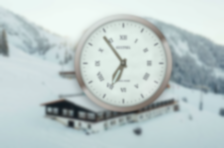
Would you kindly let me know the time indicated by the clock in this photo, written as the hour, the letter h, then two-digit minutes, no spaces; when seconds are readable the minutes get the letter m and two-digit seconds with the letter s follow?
6h54
